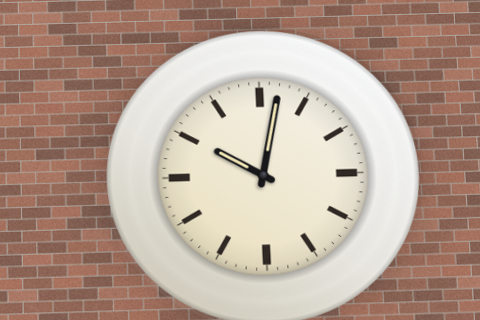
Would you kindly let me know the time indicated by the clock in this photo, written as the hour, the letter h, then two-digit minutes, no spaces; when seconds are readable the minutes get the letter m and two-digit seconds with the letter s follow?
10h02
